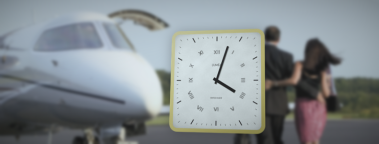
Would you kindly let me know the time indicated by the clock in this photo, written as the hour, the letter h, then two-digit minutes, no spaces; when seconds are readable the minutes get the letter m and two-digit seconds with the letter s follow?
4h03
